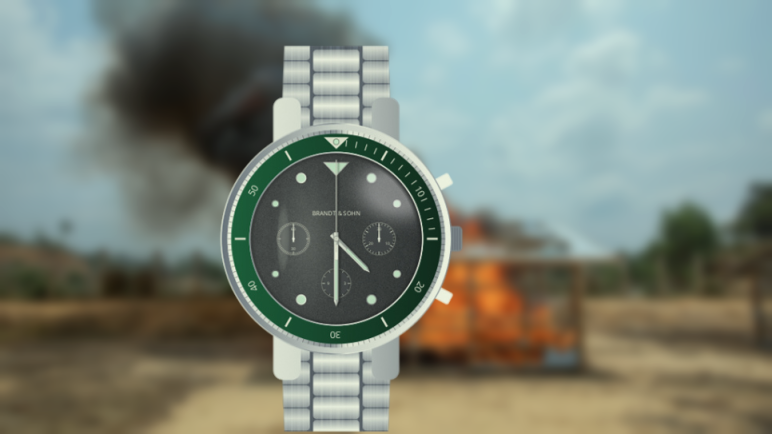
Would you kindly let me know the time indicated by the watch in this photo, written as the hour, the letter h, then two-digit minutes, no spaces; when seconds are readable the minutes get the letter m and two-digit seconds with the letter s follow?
4h30
